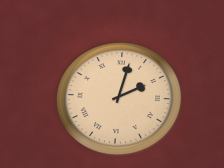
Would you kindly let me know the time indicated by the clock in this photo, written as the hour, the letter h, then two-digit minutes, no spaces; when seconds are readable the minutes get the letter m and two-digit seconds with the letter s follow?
2h02
